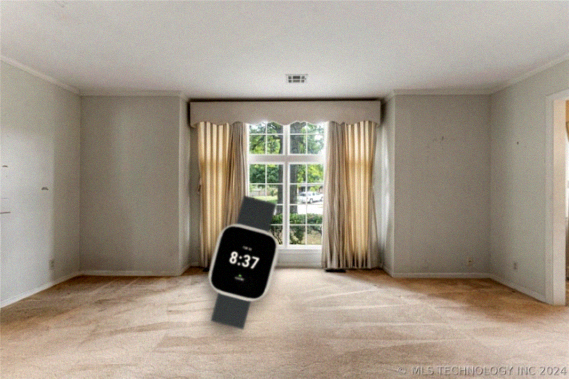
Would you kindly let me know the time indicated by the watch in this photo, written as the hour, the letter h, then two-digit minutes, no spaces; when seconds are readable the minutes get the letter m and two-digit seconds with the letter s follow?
8h37
